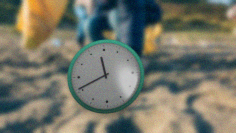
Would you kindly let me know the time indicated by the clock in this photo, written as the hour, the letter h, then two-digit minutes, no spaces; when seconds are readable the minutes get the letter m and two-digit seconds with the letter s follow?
11h41
